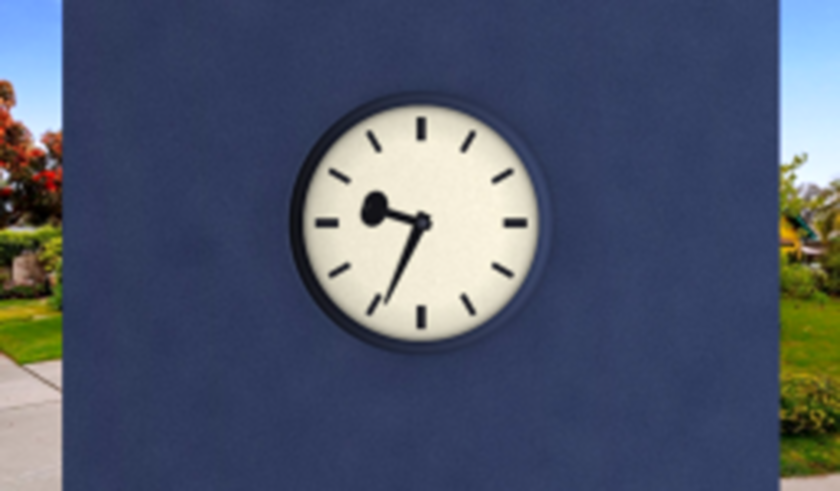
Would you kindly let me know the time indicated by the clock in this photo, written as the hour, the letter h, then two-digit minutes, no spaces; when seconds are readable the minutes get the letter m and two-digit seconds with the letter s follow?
9h34
